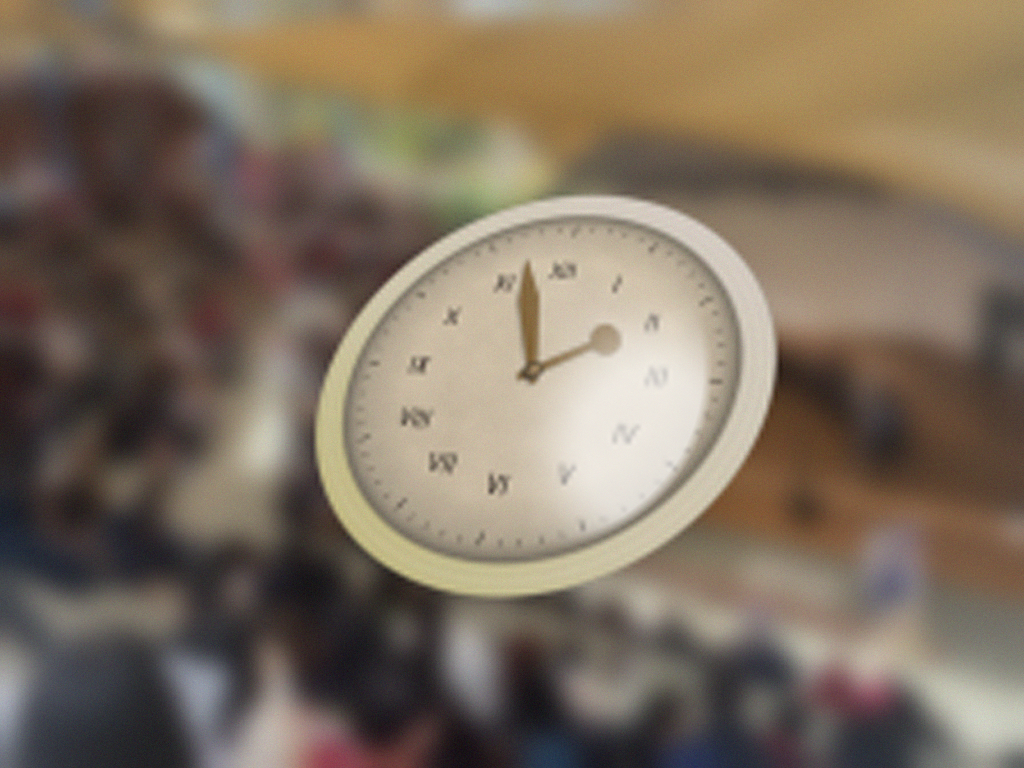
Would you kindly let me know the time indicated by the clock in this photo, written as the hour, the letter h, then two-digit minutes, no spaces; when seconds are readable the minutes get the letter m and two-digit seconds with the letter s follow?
1h57
